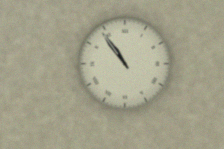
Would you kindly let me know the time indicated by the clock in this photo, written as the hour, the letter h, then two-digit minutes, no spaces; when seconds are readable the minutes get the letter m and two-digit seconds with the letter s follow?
10h54
